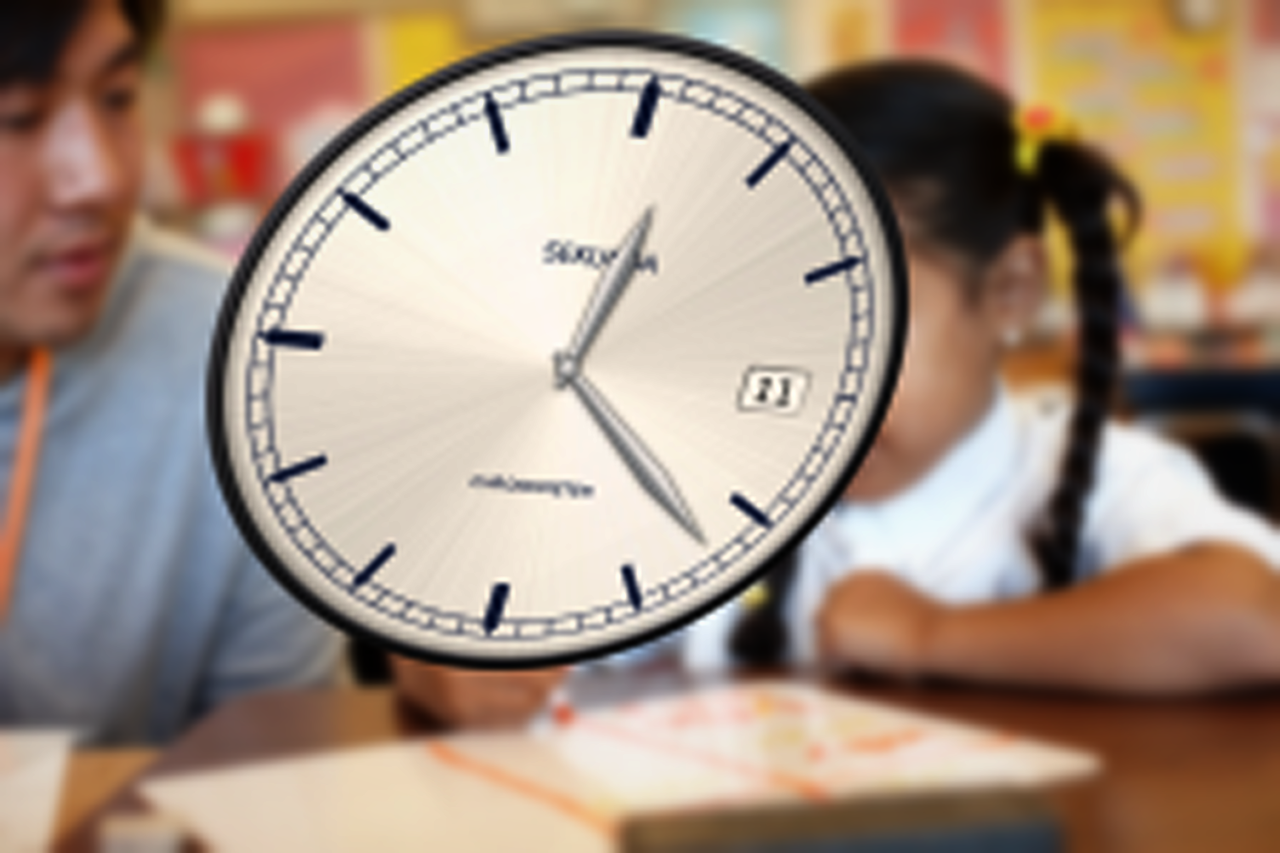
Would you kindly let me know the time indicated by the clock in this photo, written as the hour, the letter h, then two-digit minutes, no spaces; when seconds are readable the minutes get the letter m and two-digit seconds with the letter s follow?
12h22
